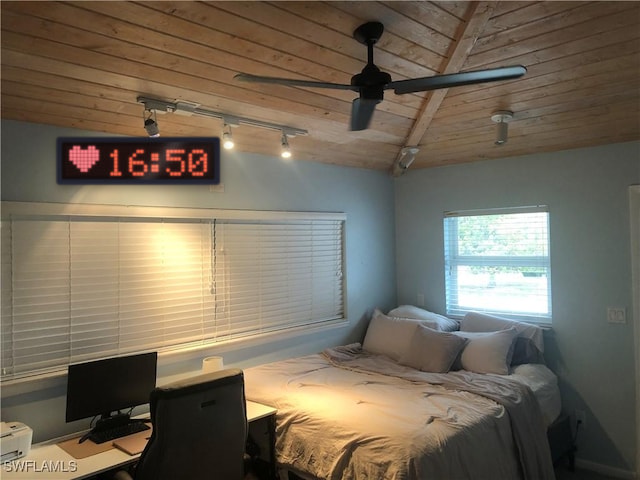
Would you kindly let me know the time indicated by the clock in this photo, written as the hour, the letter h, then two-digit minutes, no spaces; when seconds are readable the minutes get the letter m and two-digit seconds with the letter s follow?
16h50
